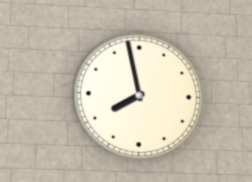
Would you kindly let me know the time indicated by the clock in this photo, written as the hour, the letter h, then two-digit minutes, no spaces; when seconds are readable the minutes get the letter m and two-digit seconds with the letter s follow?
7h58
